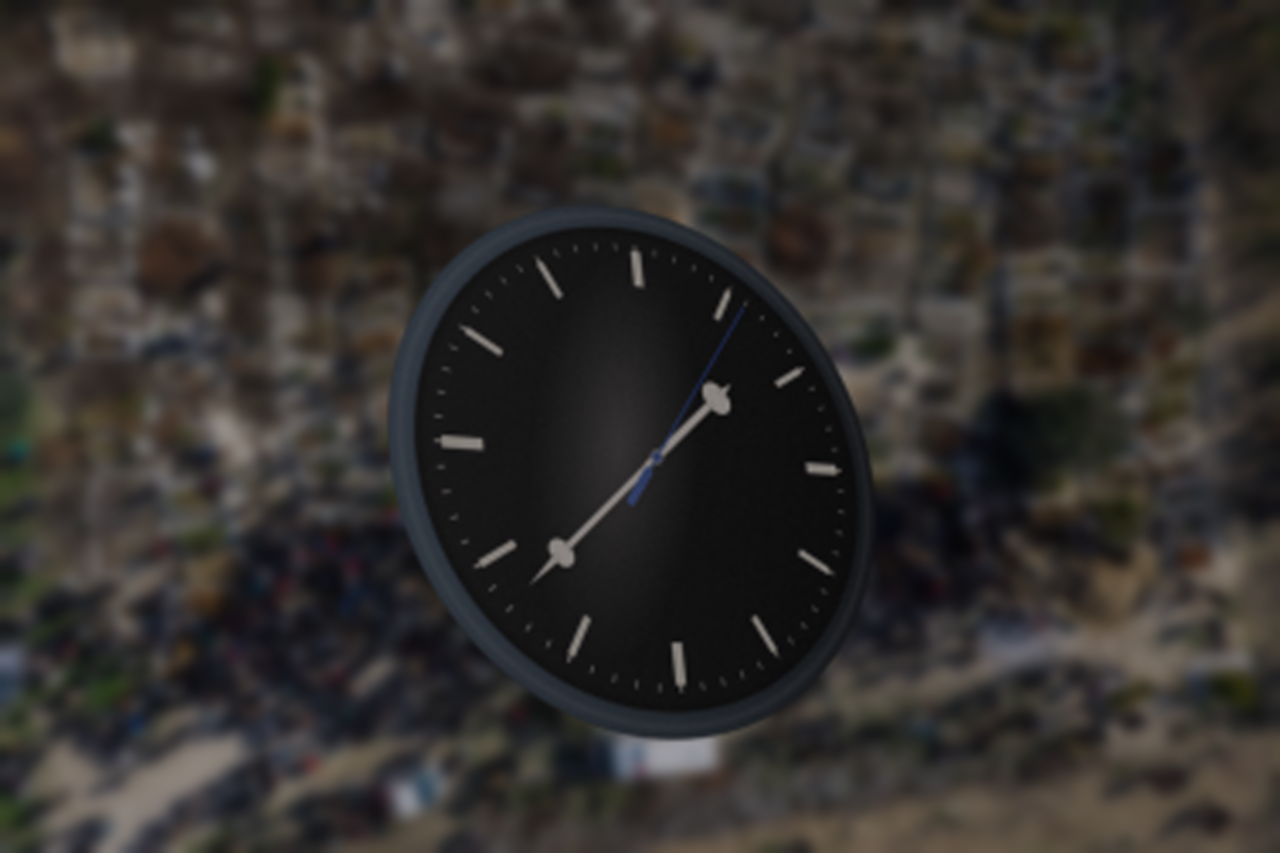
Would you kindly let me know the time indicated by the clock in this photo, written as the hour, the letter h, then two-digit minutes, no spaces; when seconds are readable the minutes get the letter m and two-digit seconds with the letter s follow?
1h38m06s
